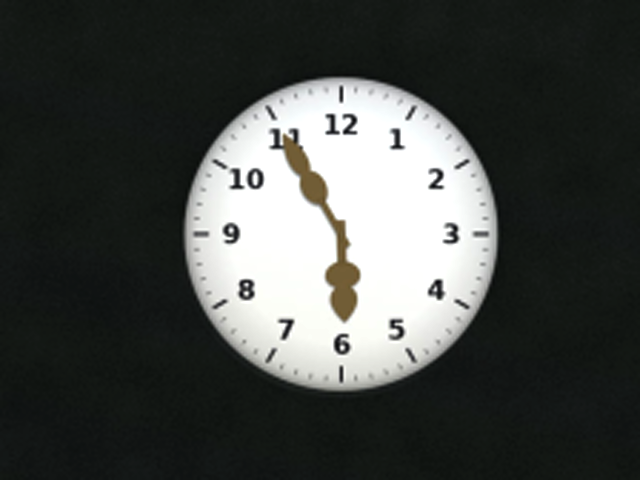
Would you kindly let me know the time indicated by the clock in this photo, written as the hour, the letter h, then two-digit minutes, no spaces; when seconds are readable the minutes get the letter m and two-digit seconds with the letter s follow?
5h55
